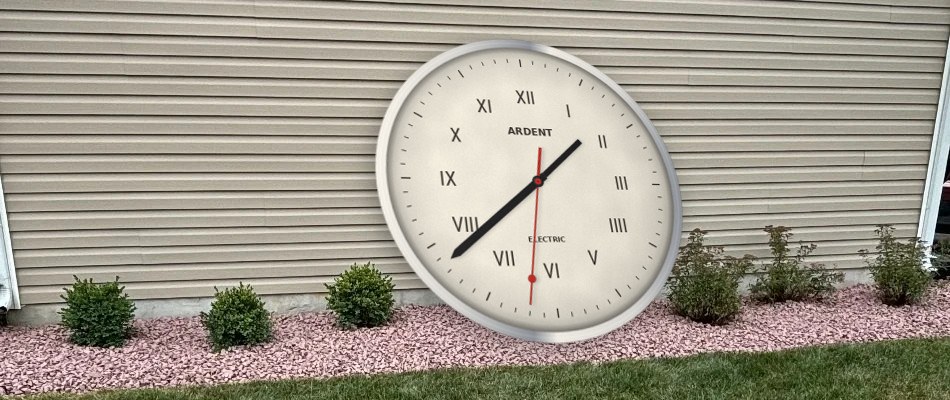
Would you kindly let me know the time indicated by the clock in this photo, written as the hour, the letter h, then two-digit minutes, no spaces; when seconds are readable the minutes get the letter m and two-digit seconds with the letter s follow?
1h38m32s
